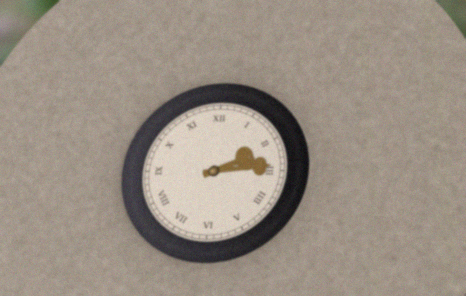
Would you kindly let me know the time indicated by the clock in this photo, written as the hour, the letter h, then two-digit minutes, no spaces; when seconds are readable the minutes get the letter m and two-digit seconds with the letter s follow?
2h14
